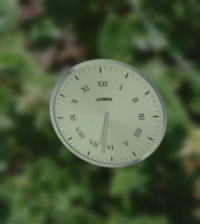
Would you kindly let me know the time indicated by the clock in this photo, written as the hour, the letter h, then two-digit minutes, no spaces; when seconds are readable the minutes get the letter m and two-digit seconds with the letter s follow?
6h32
